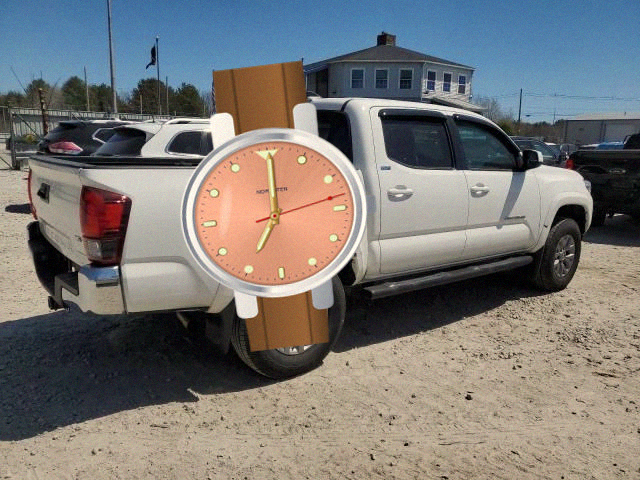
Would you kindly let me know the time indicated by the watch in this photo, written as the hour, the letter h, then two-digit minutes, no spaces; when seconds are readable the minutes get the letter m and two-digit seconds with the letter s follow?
7h00m13s
